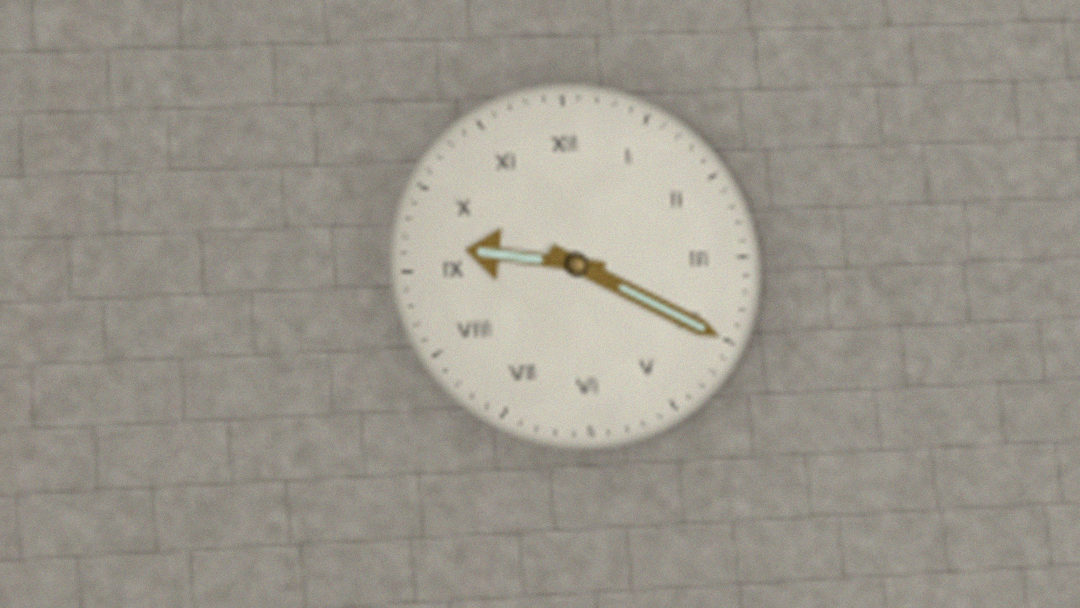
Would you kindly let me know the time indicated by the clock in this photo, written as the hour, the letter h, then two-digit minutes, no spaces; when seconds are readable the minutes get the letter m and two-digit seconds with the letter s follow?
9h20
